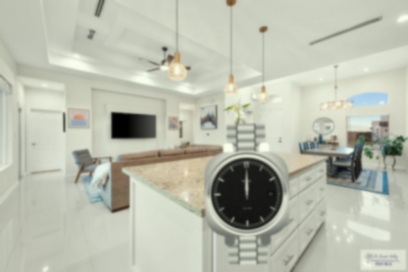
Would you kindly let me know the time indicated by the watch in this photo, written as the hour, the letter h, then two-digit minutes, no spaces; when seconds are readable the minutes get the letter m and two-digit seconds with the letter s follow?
12h00
